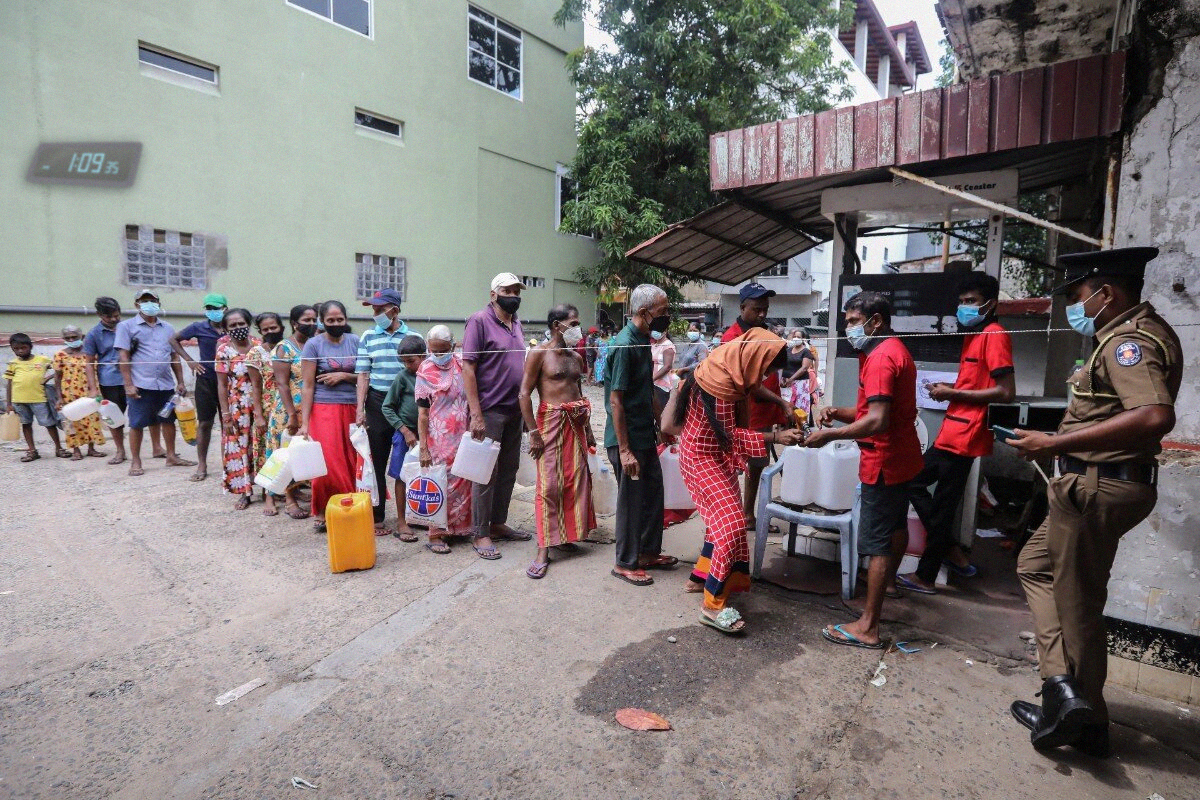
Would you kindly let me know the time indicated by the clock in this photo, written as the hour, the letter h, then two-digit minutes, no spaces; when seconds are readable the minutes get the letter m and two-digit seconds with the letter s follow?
1h09
